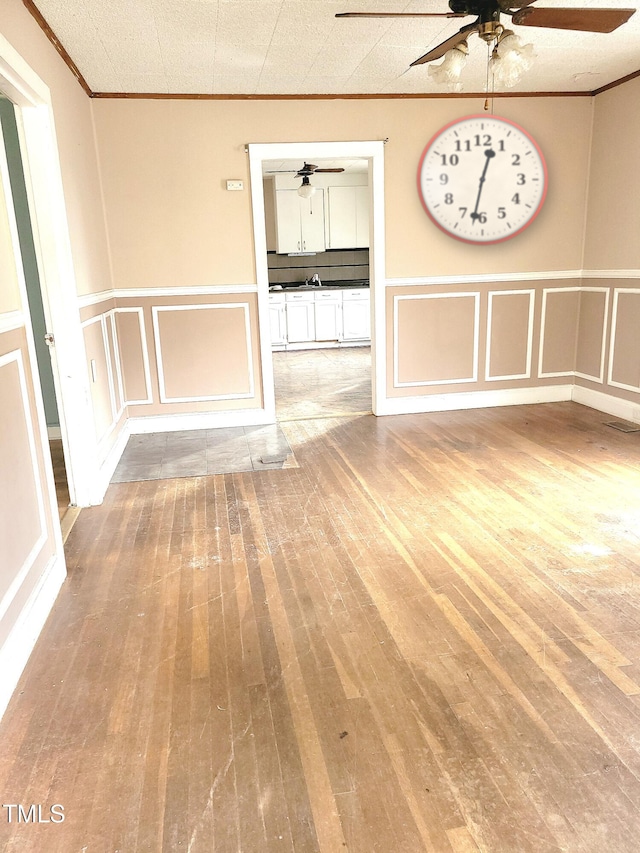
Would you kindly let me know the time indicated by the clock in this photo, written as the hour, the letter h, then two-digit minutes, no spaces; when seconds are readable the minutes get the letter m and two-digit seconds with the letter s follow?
12h32
